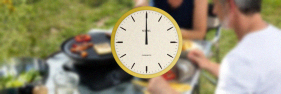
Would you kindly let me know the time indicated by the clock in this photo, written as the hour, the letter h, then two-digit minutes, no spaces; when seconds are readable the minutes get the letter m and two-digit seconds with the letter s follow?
12h00
